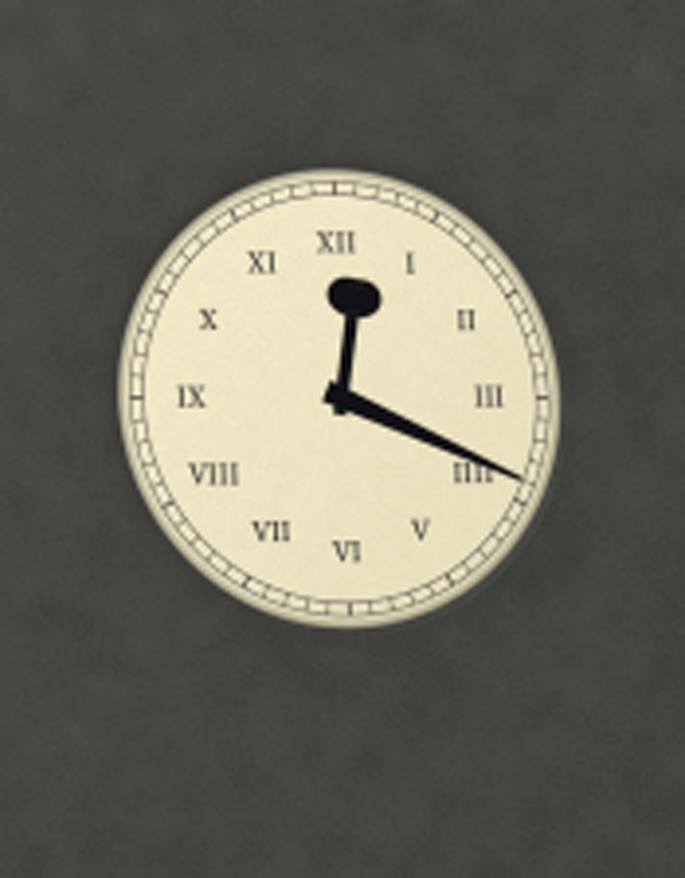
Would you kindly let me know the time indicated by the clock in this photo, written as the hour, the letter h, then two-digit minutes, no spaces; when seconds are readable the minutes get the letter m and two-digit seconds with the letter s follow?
12h19
